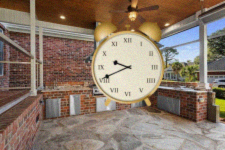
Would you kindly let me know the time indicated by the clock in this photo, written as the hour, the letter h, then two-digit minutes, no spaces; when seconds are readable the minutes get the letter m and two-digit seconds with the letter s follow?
9h41
